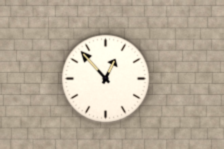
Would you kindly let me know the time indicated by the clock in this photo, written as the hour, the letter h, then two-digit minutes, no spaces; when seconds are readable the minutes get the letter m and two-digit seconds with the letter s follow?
12h53
